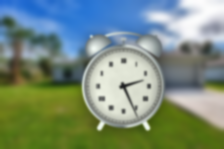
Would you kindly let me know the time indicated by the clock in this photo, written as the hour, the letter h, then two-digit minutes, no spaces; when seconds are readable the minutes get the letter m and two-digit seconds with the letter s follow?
2h26
